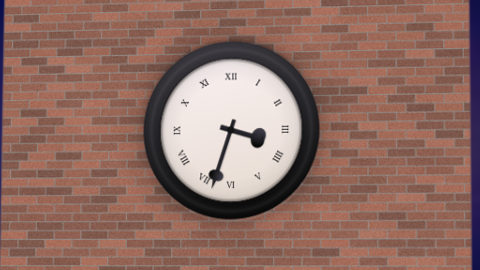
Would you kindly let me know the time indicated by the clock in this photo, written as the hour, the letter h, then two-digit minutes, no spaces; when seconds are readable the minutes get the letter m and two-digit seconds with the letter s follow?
3h33
